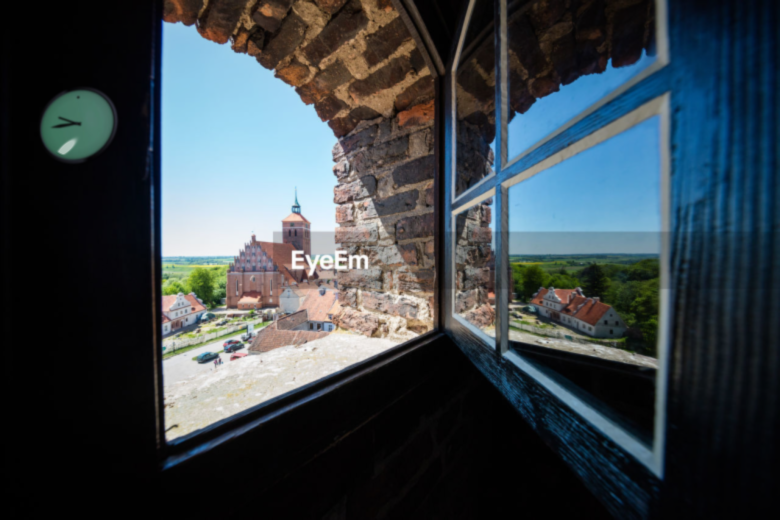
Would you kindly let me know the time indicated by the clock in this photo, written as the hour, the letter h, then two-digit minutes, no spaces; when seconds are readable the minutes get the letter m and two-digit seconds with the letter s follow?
9h44
